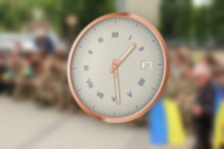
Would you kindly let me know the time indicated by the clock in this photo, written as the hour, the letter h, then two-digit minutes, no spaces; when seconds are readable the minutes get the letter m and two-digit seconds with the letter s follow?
1h29
